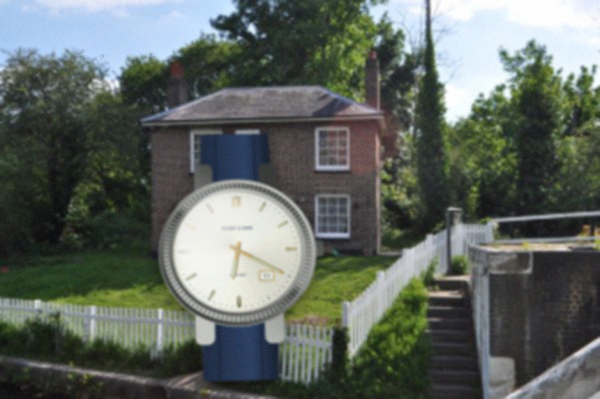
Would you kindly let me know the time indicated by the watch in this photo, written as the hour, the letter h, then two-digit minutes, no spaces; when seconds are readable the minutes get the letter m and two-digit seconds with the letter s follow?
6h20
